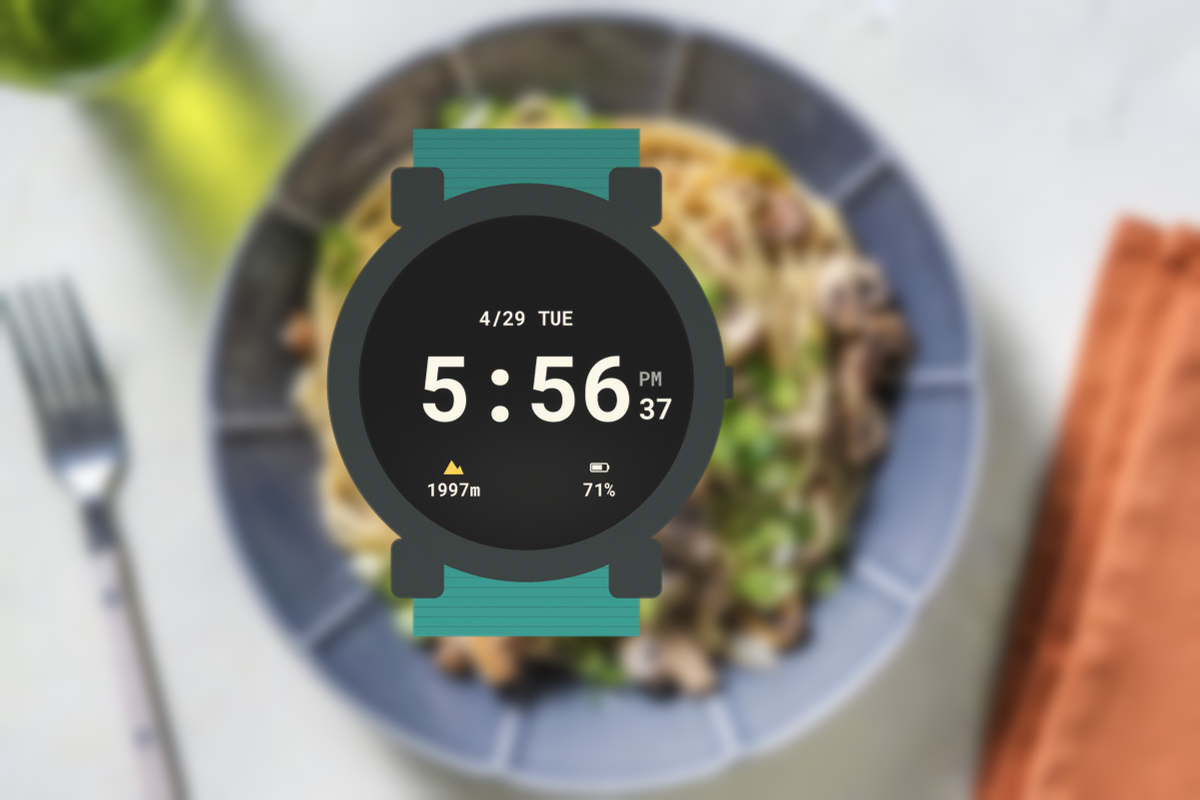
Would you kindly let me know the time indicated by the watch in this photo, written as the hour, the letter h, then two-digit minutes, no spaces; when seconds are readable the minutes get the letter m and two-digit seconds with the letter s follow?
5h56m37s
